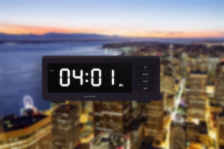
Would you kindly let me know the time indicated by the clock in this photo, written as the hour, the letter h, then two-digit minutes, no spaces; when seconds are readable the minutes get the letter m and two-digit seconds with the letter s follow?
4h01
